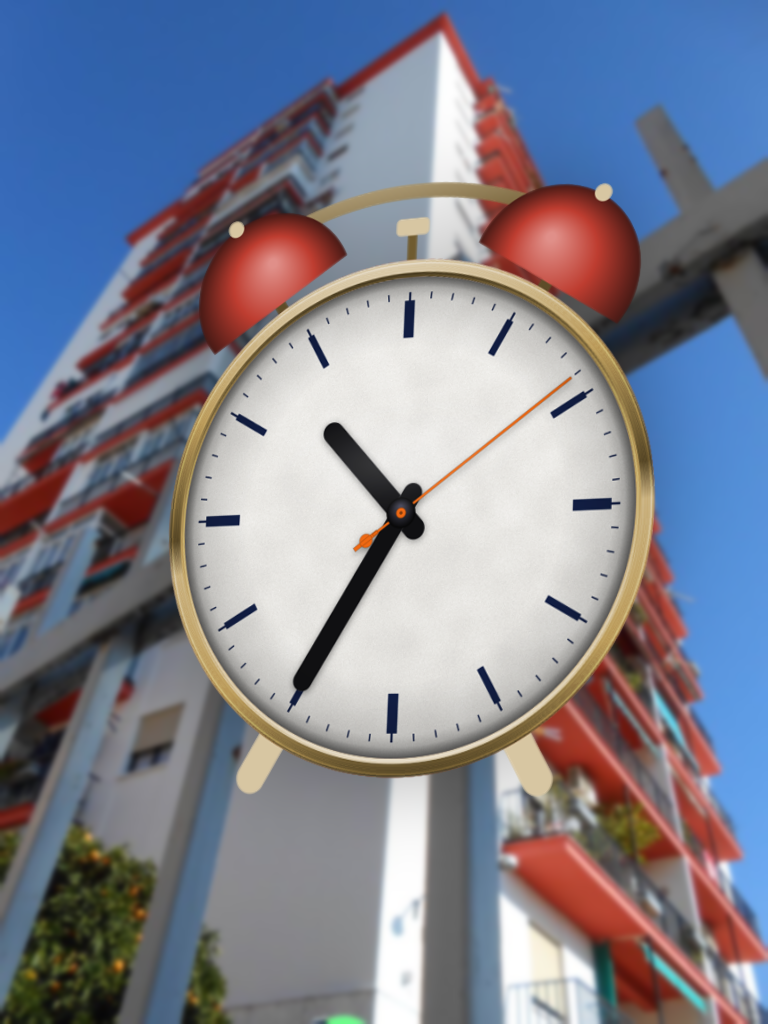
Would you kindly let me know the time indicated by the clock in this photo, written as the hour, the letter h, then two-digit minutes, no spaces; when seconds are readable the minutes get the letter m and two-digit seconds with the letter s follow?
10h35m09s
